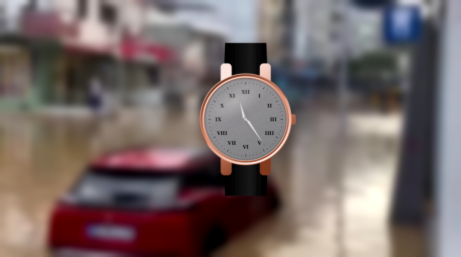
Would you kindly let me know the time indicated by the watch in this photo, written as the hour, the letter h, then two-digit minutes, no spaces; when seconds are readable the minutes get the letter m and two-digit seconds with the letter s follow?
11h24
